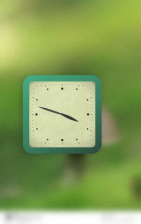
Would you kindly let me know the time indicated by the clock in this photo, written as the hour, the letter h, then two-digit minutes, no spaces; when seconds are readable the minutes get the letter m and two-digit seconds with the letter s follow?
3h48
